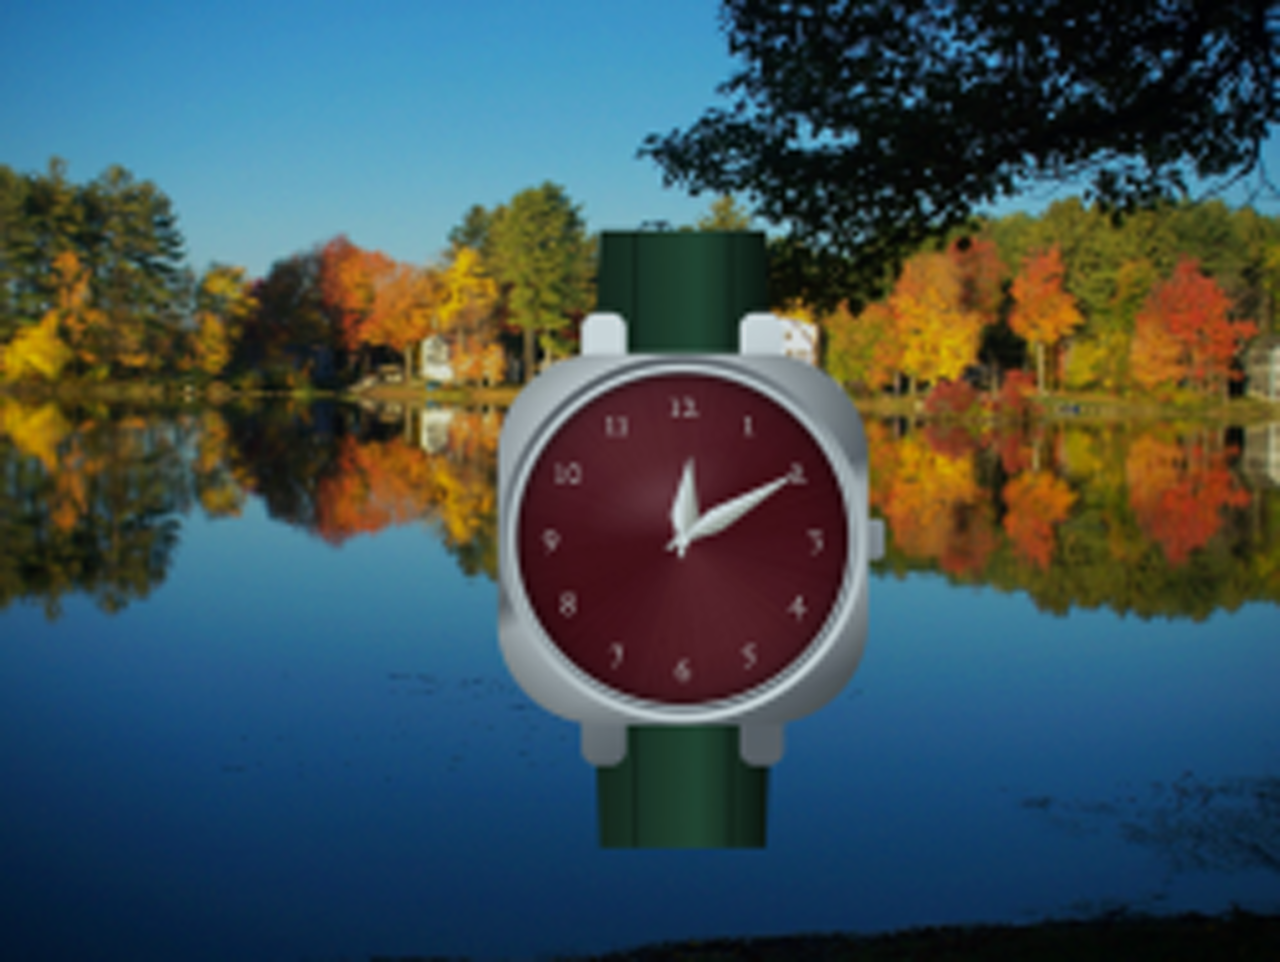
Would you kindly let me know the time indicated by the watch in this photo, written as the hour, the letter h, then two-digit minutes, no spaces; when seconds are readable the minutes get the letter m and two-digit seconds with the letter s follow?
12h10
